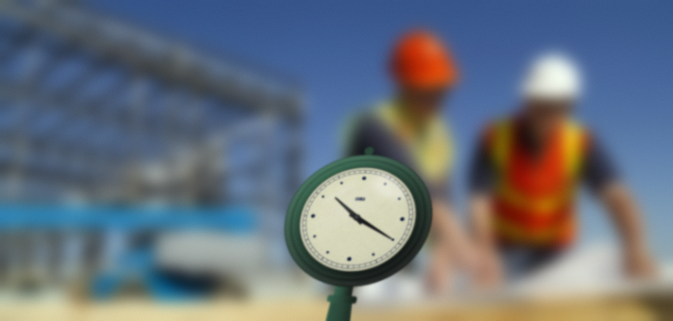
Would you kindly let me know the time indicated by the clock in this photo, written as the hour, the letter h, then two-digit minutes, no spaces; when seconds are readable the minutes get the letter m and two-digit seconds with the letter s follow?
10h20
